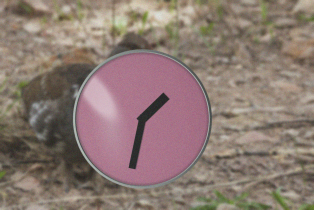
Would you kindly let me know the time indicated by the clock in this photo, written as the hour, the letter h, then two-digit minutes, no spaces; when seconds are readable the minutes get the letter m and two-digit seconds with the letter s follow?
1h32
